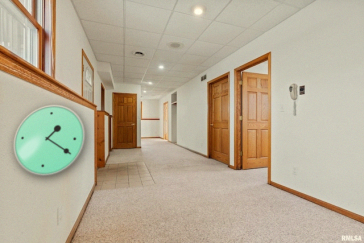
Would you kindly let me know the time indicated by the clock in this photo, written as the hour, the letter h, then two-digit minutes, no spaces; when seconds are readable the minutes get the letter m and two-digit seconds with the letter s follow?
1h20
